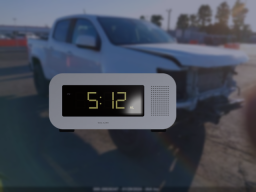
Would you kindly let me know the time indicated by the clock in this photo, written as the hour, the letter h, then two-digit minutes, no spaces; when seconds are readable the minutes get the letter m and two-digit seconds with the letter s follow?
5h12
